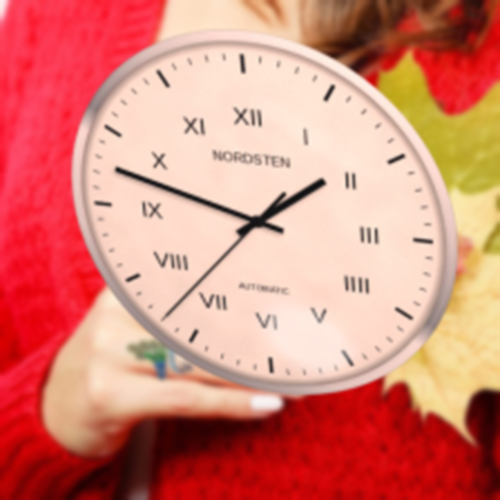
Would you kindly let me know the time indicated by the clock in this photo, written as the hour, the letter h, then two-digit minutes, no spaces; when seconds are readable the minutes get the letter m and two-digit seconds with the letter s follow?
1h47m37s
